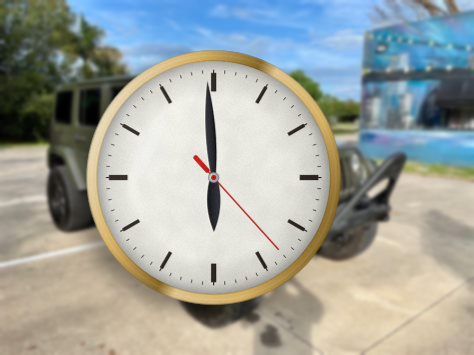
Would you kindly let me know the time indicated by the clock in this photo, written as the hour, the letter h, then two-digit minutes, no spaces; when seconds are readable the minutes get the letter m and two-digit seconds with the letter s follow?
5h59m23s
